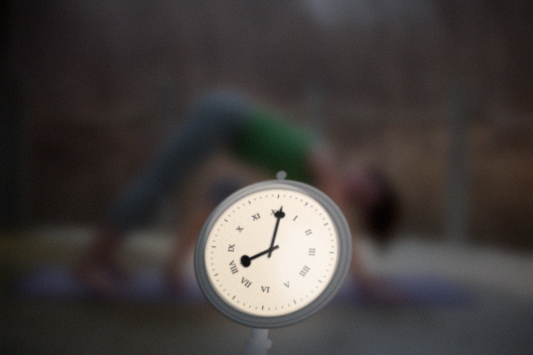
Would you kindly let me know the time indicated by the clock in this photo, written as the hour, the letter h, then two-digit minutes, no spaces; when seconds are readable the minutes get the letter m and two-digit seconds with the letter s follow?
8h01
